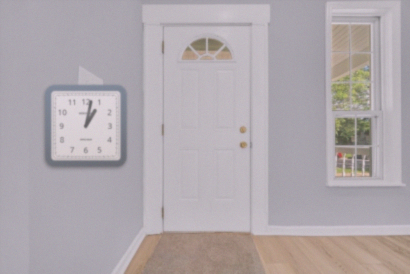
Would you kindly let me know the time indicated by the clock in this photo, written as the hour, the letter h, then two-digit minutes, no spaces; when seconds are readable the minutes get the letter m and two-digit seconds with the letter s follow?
1h02
